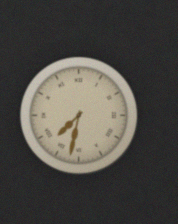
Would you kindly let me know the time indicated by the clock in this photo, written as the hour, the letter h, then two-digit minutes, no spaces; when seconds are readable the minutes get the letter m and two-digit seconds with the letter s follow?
7h32
